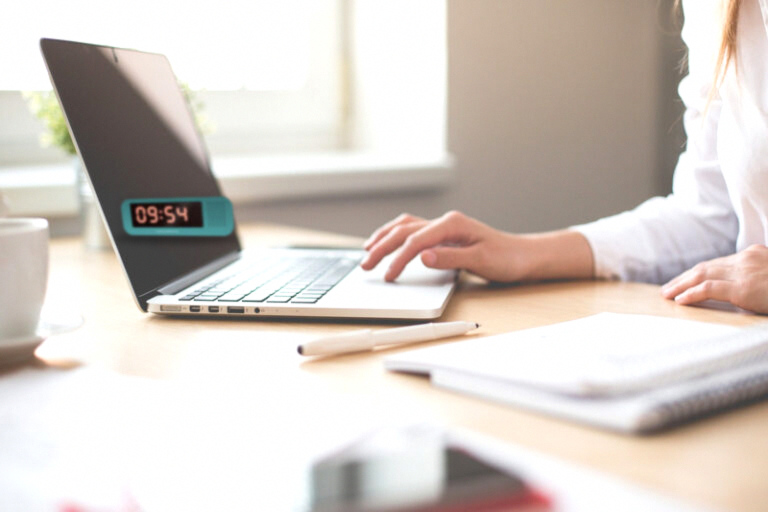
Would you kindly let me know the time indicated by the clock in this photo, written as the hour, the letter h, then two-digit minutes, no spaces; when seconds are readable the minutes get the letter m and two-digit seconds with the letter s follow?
9h54
